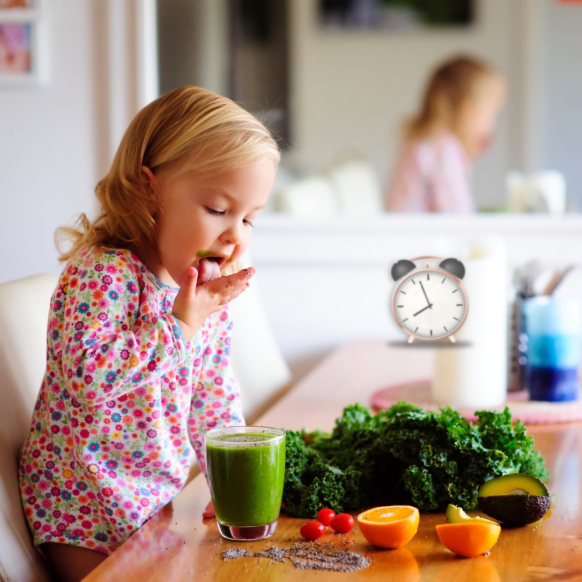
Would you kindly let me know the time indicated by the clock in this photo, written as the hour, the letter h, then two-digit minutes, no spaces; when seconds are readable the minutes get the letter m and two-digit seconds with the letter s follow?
7h57
